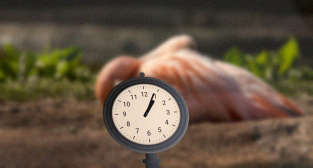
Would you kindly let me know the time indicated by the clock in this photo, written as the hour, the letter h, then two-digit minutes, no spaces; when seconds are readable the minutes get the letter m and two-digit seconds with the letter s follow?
1h04
